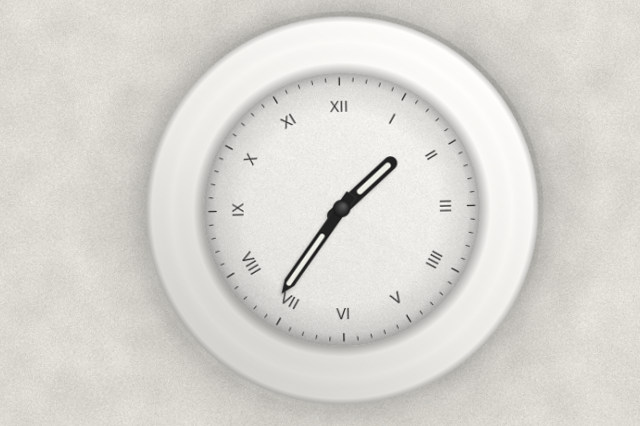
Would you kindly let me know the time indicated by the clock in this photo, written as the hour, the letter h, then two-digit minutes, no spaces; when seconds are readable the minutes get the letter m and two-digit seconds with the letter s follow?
1h36
